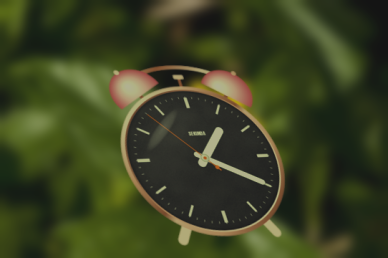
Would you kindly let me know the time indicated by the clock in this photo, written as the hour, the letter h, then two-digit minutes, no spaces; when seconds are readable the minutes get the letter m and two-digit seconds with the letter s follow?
1h19m53s
